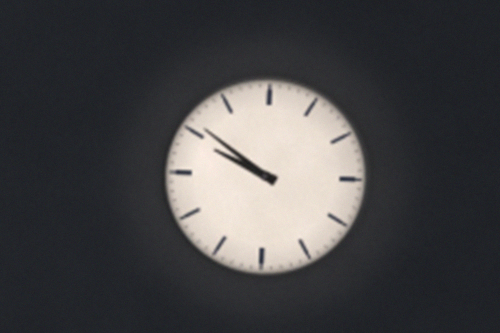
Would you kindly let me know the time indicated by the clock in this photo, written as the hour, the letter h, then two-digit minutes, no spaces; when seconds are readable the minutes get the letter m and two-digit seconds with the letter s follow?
9h51
